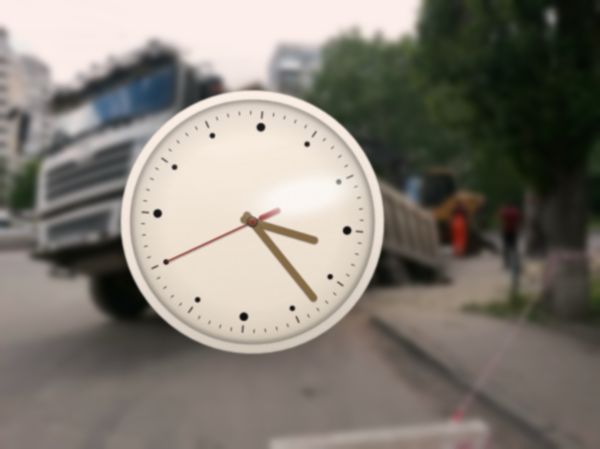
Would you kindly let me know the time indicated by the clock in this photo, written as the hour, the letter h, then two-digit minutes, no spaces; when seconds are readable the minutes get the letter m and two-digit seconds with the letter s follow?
3h22m40s
